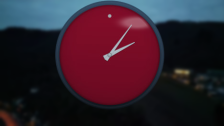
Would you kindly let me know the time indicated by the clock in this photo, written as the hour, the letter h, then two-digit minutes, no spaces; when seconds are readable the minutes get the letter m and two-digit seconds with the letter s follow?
2h06
